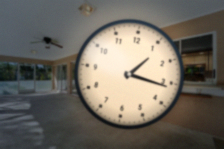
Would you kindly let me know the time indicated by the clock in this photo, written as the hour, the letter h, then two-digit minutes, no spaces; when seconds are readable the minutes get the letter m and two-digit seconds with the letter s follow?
1h16
